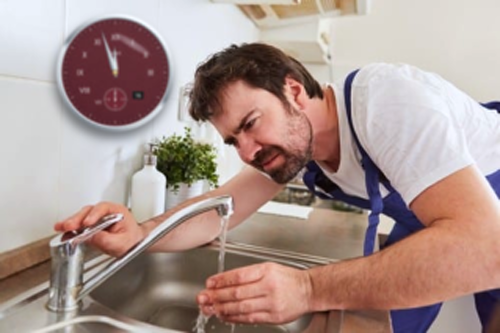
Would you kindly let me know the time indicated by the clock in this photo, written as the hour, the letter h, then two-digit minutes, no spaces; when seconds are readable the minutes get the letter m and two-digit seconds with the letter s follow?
11h57
